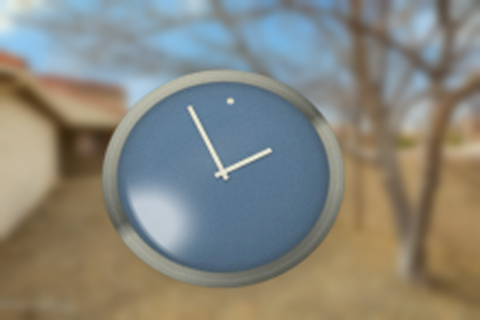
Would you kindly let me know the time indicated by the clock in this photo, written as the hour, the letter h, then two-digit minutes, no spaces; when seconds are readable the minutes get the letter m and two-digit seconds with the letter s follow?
1h55
